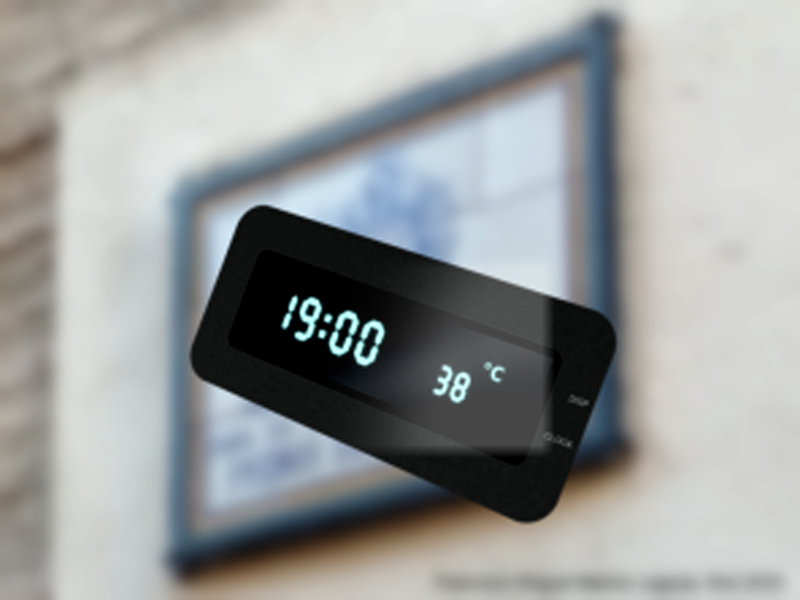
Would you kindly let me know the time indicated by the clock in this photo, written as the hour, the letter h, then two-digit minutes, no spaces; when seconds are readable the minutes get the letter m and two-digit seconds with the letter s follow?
19h00
